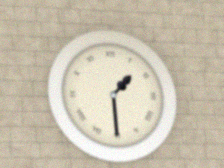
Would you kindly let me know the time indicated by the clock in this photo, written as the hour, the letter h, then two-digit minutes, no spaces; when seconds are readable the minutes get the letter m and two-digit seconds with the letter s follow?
1h30
